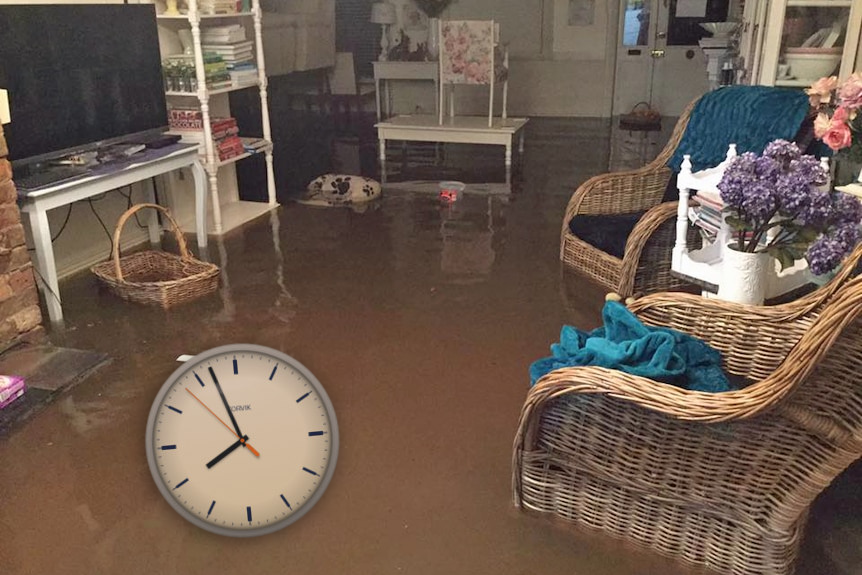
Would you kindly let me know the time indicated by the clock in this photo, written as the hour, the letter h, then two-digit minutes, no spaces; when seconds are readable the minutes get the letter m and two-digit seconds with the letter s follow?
7h56m53s
